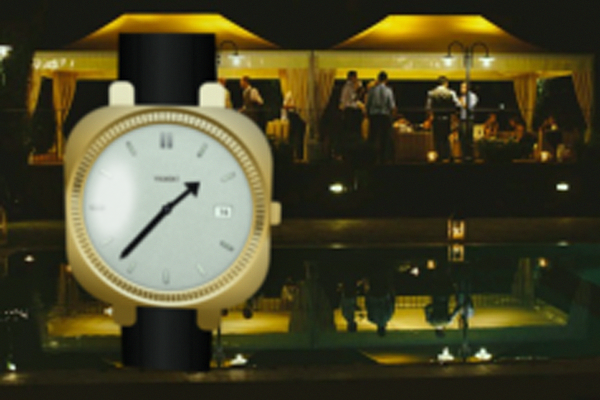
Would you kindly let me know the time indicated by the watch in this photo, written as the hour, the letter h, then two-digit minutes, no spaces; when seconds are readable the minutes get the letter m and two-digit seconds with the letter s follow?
1h37
